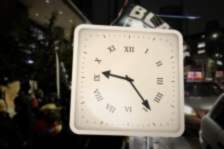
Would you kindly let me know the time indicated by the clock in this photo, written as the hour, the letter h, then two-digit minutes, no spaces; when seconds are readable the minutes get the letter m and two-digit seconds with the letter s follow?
9h24
